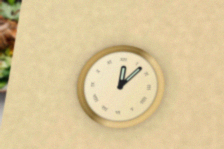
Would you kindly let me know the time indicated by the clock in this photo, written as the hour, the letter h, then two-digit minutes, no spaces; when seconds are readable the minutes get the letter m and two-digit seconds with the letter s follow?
12h07
